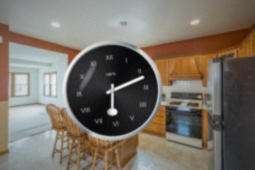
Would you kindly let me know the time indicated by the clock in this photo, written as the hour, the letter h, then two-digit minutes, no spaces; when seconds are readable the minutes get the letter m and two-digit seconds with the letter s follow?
6h12
